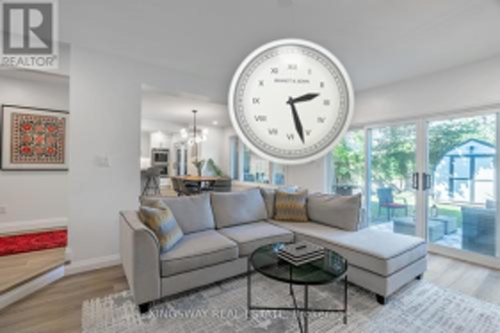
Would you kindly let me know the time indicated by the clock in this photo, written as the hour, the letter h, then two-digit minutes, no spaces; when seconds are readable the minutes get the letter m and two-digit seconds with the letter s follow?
2h27
